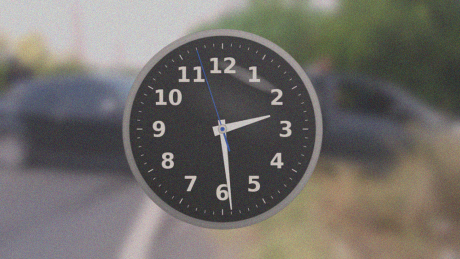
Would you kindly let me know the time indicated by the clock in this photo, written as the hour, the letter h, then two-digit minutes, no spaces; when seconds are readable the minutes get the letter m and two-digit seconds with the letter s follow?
2h28m57s
